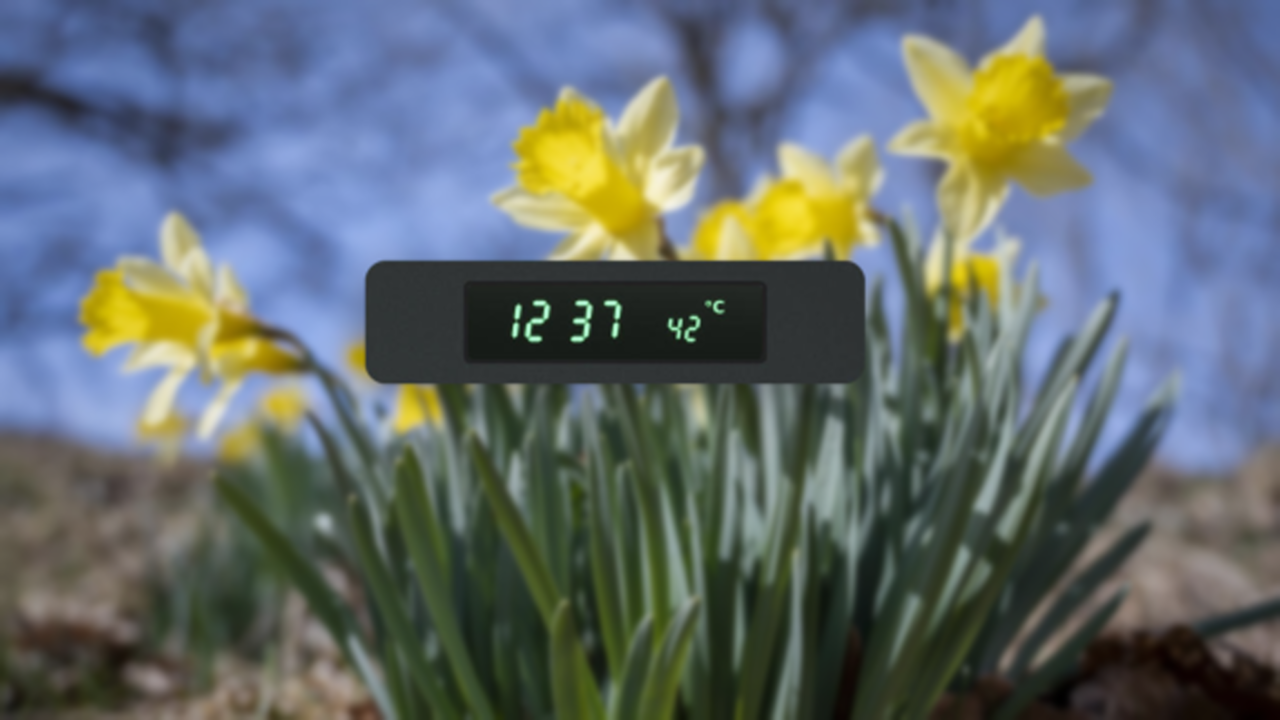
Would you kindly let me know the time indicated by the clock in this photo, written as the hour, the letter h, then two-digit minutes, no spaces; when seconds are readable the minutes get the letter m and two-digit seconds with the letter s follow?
12h37
